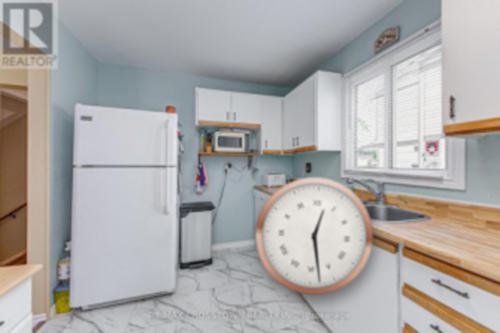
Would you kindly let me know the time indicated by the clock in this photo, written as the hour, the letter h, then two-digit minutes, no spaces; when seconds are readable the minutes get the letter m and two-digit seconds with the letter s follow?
12h28
